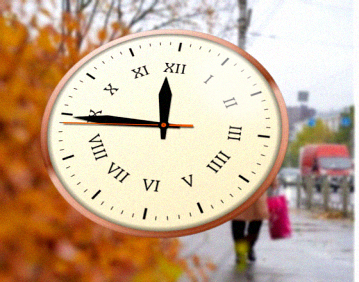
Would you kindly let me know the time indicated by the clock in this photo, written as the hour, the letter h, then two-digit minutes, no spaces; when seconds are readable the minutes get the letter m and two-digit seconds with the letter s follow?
11h44m44s
